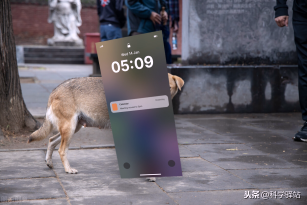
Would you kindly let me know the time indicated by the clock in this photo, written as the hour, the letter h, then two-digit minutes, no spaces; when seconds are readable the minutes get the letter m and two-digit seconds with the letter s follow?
5h09
